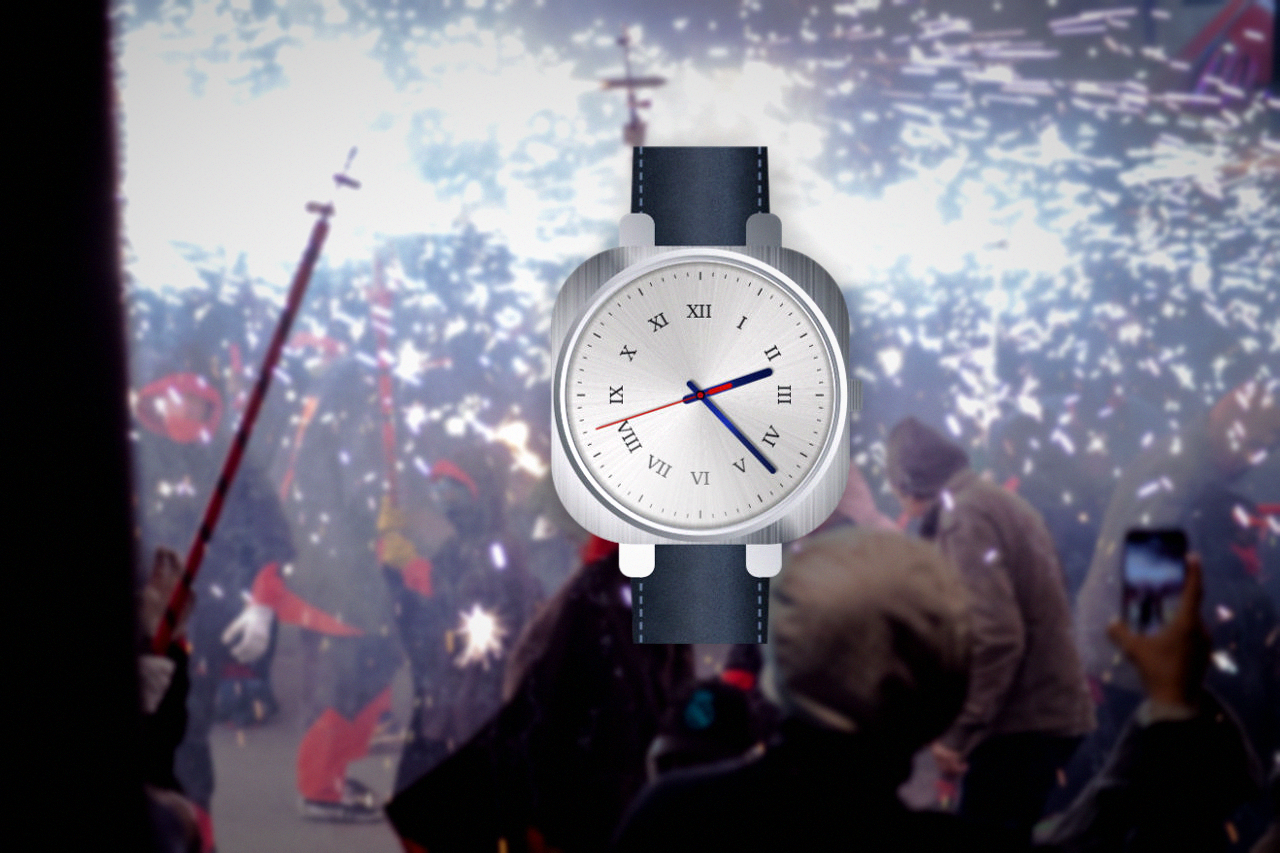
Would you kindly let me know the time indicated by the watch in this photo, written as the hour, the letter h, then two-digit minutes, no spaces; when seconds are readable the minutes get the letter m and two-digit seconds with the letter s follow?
2h22m42s
